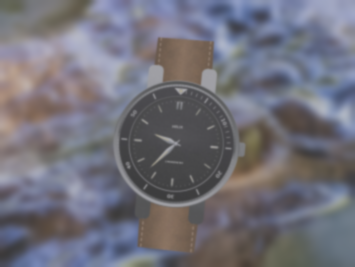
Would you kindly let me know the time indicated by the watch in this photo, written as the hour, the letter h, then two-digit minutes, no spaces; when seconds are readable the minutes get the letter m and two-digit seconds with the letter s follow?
9h37
